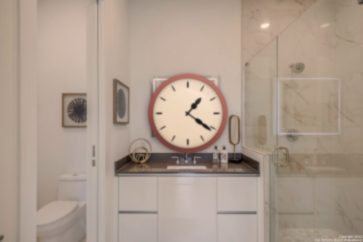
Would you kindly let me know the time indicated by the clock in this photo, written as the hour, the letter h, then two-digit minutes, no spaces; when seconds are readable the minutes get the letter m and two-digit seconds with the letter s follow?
1h21
